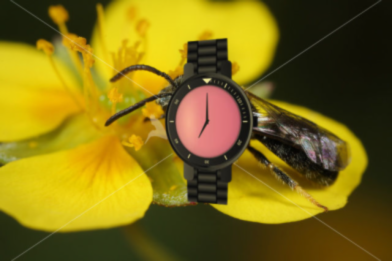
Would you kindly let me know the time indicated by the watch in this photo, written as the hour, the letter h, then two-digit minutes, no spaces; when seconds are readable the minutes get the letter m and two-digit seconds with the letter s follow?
7h00
